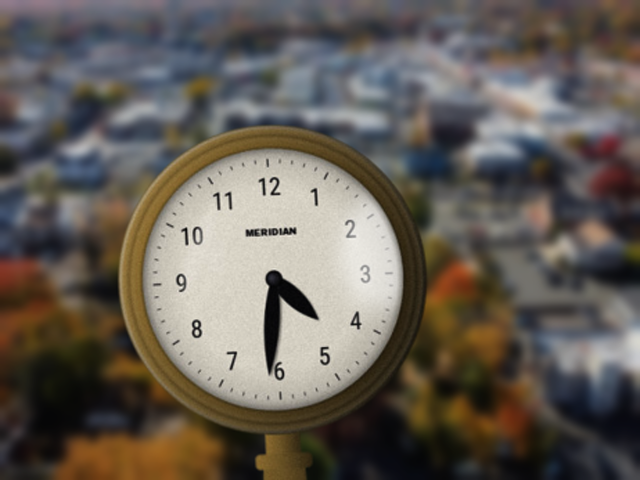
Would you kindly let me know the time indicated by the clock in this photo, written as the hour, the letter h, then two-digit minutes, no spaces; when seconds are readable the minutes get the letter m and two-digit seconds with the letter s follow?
4h31
